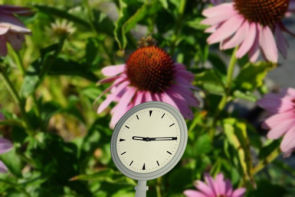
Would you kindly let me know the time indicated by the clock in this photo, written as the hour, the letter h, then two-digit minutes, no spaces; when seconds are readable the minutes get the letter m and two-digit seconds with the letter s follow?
9h15
